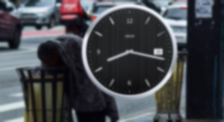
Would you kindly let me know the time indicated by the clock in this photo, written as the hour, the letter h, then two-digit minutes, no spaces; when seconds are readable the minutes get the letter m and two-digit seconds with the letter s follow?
8h17
